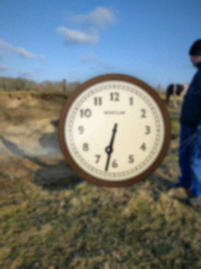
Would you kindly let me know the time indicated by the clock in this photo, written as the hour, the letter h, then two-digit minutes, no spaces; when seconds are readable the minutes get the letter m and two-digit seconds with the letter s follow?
6h32
